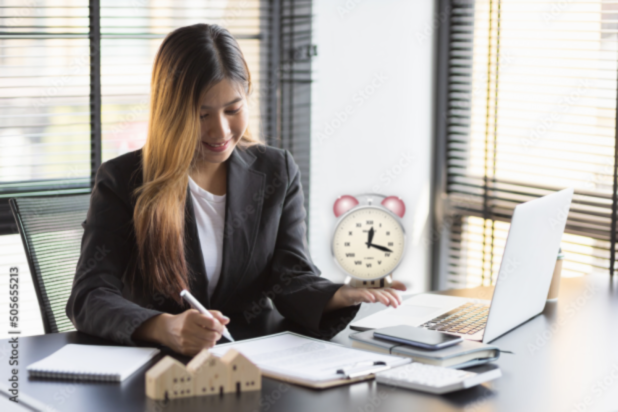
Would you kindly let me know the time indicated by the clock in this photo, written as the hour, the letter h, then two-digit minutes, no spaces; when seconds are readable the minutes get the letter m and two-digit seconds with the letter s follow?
12h18
